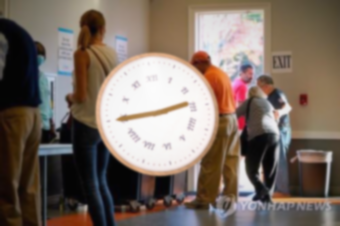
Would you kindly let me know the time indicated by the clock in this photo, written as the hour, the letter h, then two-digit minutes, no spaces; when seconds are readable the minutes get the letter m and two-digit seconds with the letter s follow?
2h45
